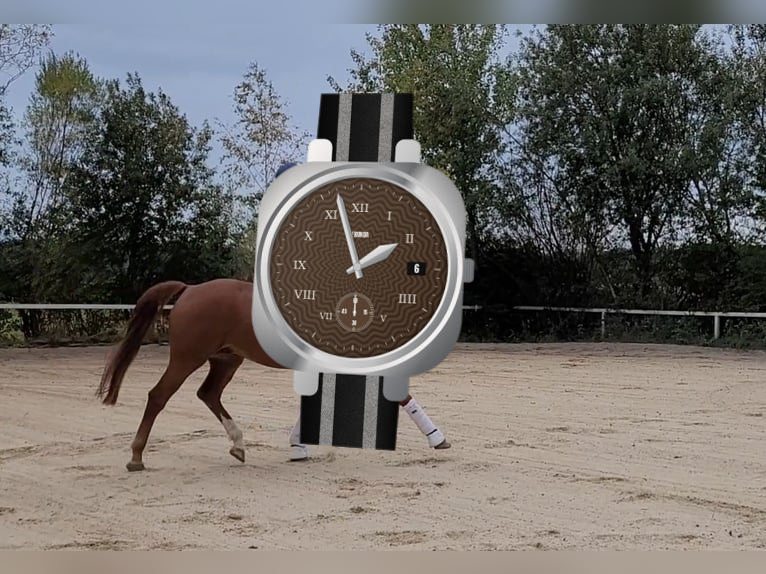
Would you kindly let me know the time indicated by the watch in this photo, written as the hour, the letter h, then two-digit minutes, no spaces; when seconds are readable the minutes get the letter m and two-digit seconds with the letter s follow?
1h57
